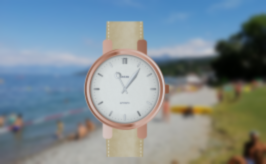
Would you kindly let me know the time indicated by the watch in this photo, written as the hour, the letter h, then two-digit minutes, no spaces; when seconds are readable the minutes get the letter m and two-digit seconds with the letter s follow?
11h06
